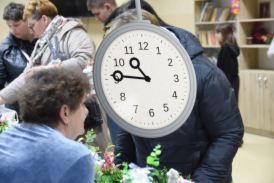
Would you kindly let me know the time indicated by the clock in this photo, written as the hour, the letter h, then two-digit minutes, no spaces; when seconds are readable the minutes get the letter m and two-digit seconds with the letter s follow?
10h46
